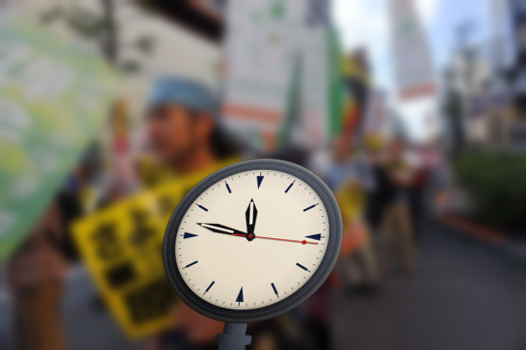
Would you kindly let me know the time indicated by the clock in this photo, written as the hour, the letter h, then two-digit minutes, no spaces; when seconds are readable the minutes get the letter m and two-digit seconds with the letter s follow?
11h47m16s
